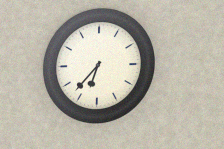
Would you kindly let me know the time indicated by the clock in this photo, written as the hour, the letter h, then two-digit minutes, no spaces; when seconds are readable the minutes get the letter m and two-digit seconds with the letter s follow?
6h37
